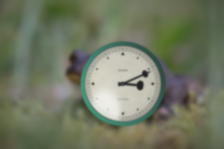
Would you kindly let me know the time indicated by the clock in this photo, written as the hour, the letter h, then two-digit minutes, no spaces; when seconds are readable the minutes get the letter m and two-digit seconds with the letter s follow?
3h11
